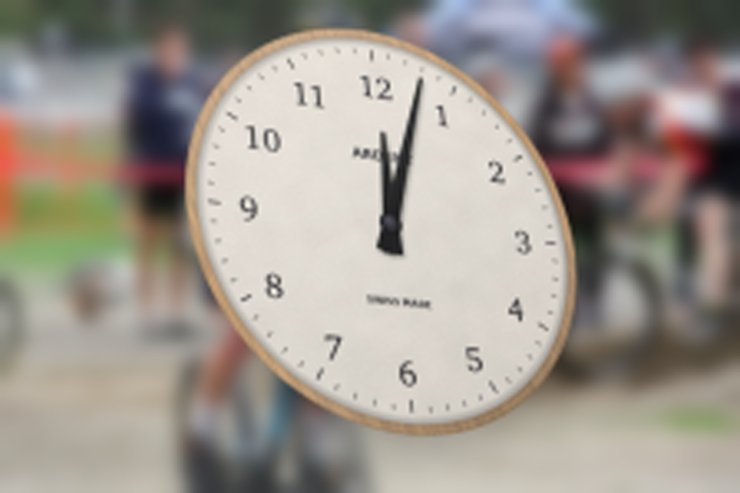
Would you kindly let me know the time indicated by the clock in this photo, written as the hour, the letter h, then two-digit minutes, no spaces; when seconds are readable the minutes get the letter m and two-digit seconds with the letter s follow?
12h03
